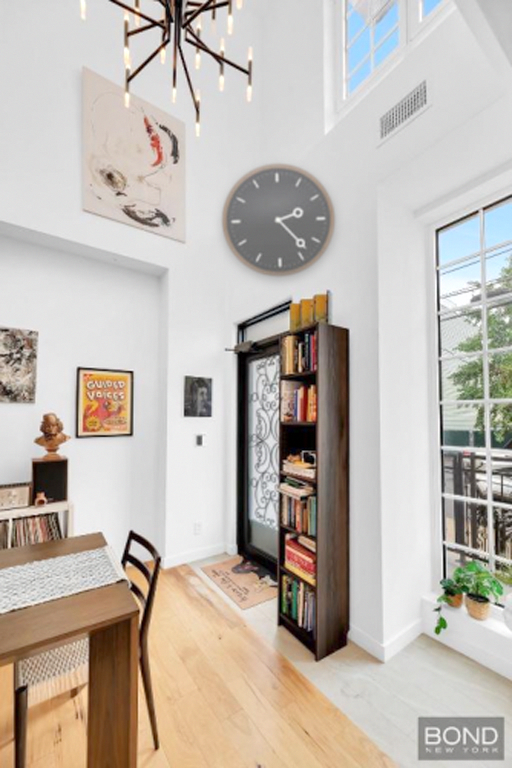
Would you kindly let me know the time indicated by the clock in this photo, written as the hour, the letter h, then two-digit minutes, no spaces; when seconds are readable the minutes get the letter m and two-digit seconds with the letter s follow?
2h23
